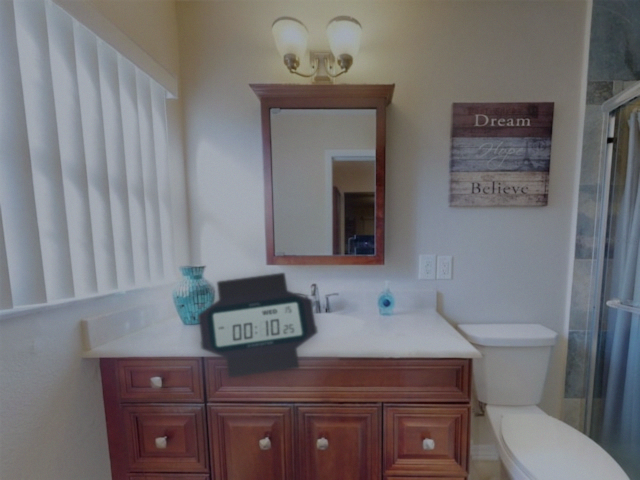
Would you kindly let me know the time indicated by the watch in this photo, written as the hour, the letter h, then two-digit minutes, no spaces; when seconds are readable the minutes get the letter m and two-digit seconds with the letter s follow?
0h10
